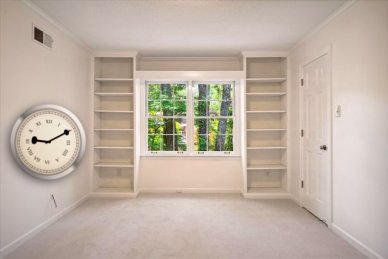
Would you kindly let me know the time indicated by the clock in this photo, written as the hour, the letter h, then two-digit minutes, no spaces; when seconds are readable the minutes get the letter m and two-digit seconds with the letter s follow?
9h10
